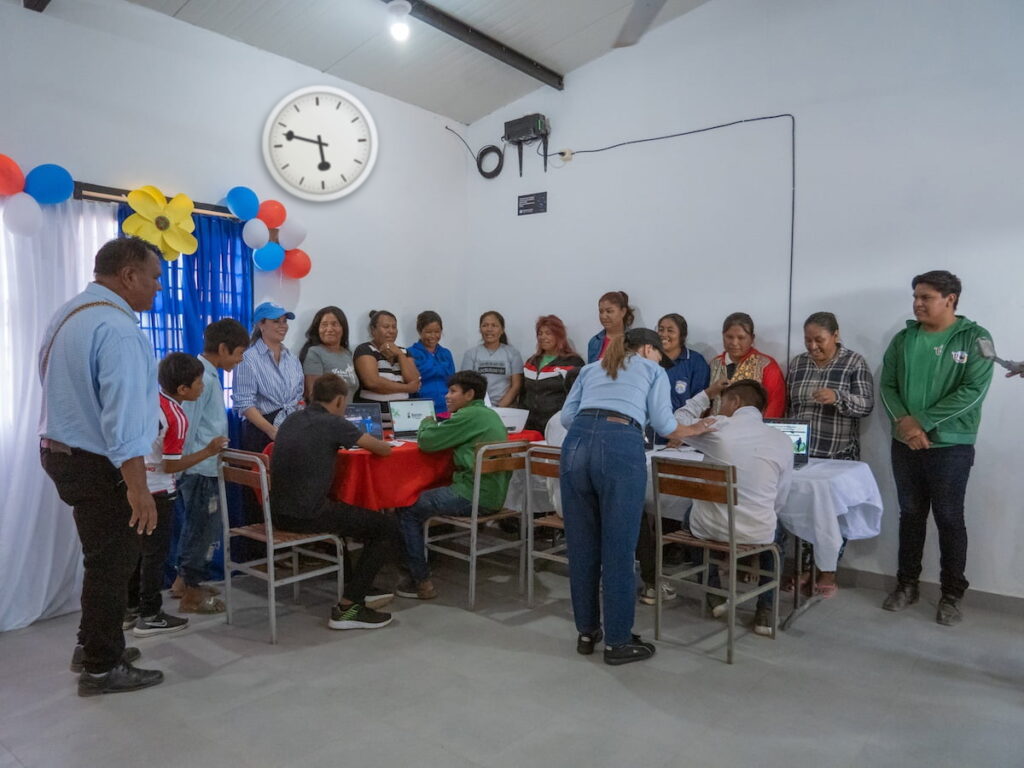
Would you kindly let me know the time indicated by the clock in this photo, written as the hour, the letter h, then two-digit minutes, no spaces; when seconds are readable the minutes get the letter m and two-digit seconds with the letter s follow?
5h48
